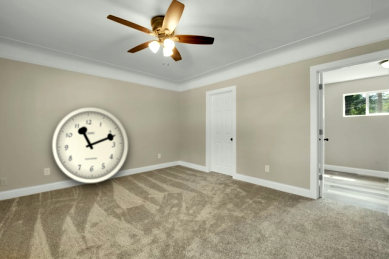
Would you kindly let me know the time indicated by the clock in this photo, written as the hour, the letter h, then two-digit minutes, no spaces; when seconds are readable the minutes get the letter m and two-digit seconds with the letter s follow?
11h12
